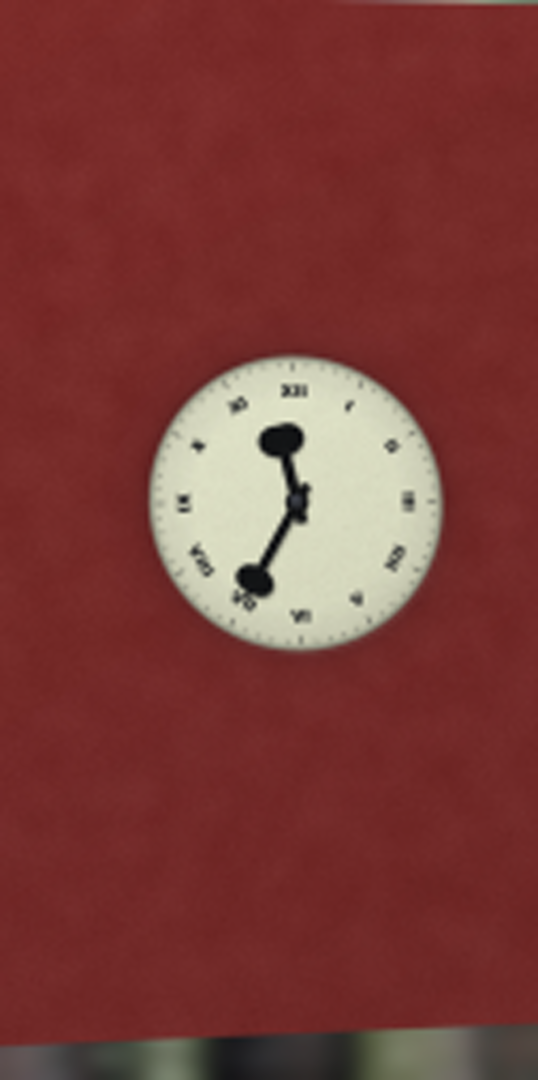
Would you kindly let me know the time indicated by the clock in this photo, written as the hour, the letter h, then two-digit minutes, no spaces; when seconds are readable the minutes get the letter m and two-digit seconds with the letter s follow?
11h35
